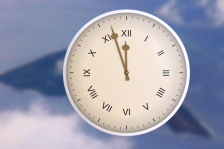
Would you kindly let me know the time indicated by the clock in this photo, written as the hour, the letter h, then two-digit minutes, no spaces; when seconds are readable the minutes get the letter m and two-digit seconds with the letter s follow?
11h57
